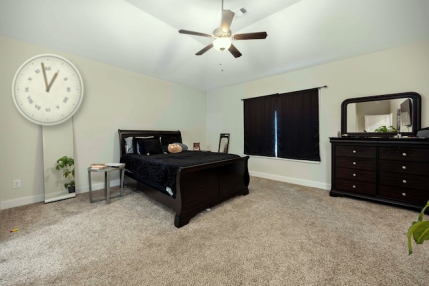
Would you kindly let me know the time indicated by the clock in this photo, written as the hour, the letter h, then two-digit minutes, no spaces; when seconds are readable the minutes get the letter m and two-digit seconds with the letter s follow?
12h58
